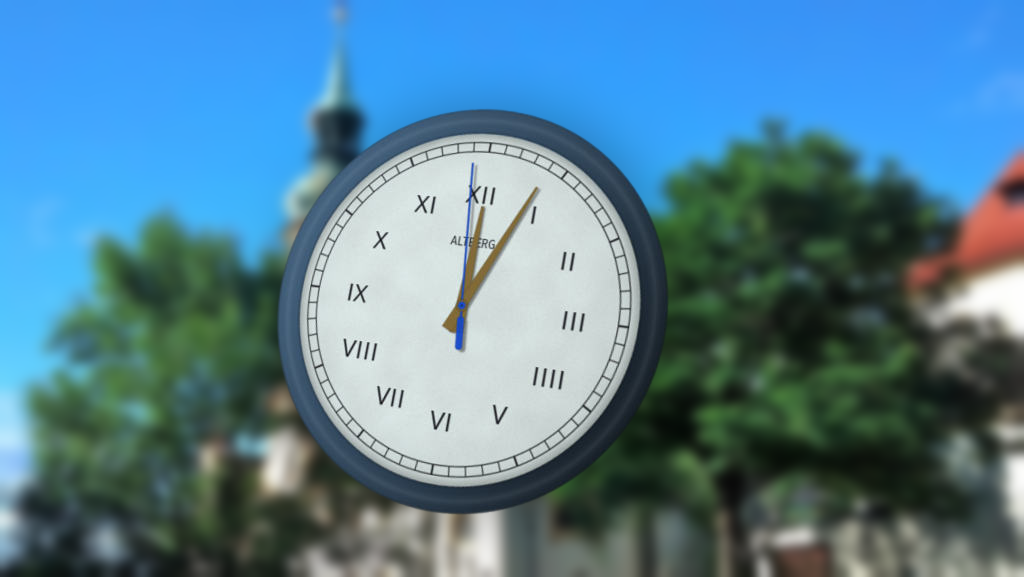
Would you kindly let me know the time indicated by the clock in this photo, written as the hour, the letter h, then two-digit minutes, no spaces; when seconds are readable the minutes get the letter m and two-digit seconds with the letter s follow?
12h03m59s
